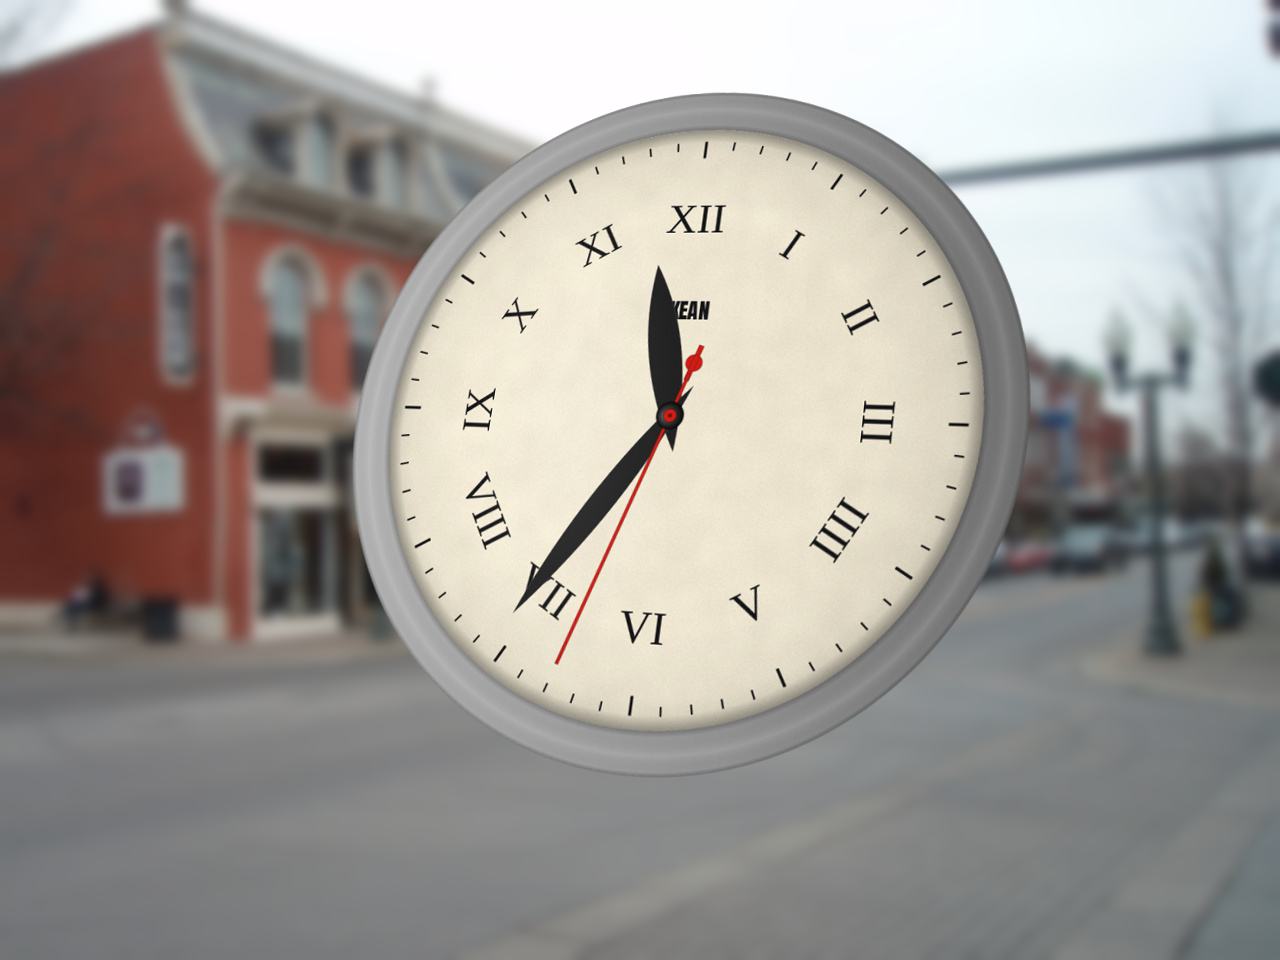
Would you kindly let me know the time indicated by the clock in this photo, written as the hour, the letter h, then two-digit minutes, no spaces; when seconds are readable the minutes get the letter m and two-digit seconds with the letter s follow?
11h35m33s
